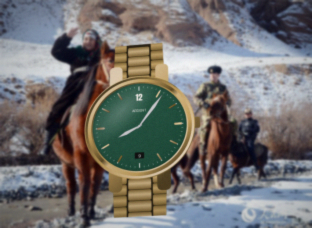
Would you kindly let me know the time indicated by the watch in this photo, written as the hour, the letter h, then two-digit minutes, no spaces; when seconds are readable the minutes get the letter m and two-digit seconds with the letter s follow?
8h06
